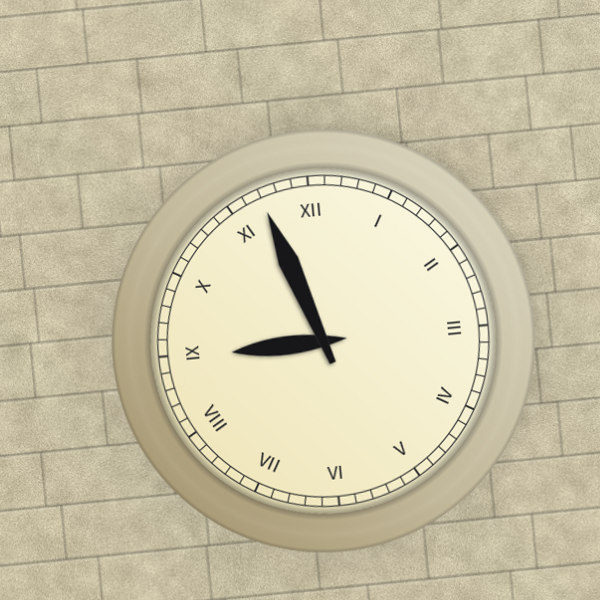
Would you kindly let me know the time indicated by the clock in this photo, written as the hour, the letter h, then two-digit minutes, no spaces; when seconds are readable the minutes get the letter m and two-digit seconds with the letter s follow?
8h57
